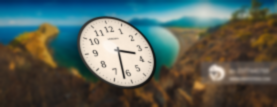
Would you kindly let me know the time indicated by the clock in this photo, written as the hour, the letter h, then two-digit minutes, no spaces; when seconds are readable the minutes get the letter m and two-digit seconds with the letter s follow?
3h32
